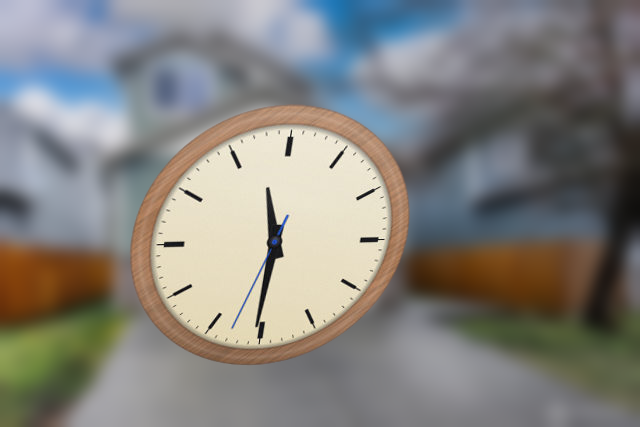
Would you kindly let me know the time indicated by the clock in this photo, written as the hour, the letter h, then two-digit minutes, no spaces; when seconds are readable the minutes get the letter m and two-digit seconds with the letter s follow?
11h30m33s
